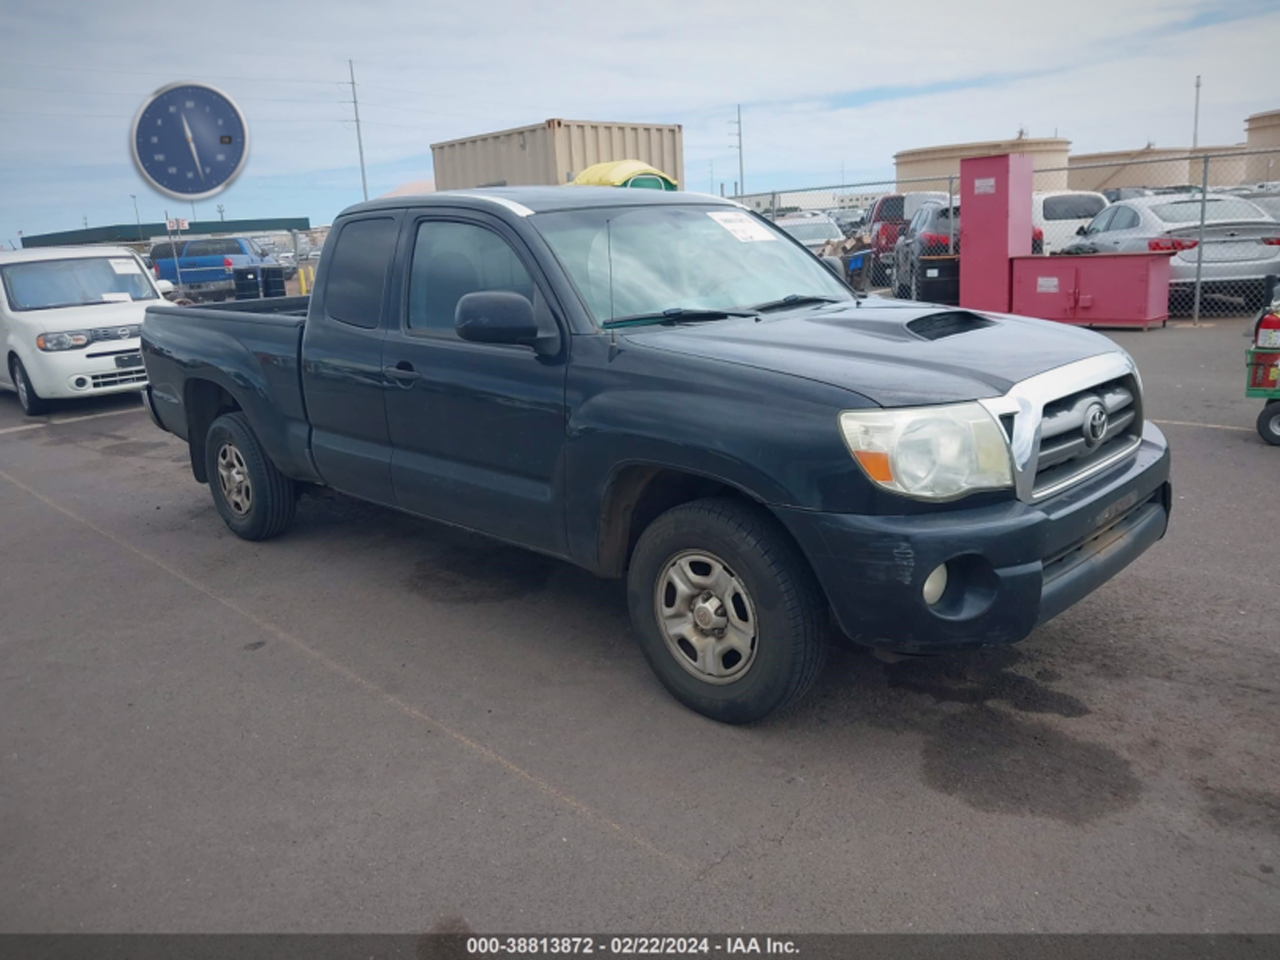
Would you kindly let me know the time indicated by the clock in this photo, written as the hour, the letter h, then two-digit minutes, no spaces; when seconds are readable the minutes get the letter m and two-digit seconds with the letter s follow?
11h27
